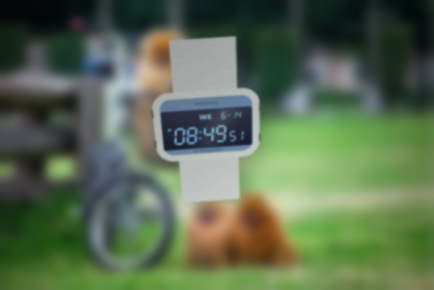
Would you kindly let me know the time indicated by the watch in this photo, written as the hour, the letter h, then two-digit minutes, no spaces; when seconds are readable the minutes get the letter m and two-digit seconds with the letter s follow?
8h49m51s
